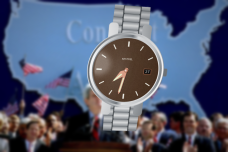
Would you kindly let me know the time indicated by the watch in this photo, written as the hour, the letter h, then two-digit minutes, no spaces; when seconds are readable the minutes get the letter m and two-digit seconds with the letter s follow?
7h32
